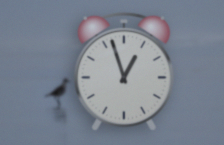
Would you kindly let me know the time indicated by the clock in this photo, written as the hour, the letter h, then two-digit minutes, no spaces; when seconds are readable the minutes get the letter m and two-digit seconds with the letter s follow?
12h57
